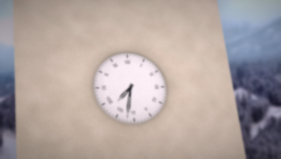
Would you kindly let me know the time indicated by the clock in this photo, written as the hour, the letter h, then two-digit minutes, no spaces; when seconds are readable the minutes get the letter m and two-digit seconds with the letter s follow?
7h32
